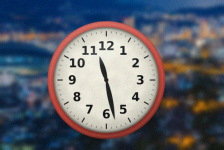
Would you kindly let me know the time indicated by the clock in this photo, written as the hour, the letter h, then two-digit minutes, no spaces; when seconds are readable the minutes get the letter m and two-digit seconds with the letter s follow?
11h28
